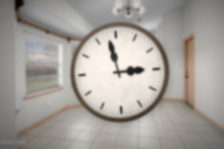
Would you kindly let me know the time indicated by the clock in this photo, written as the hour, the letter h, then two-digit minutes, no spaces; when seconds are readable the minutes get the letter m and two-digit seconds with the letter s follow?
2h58
